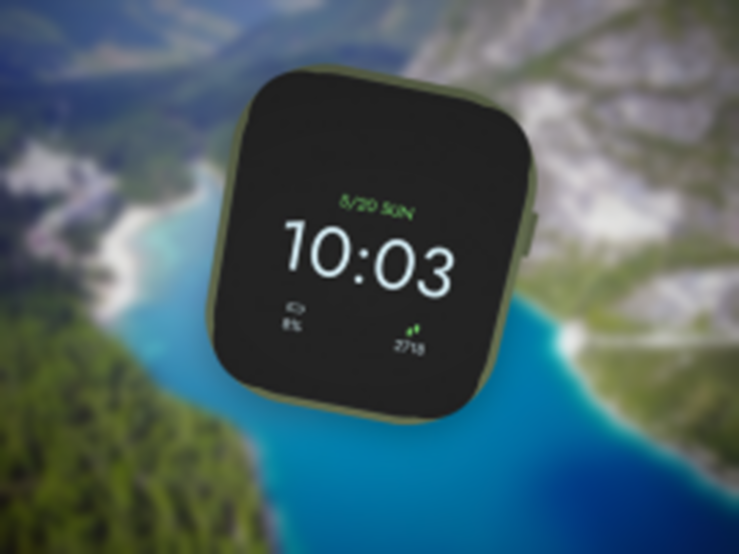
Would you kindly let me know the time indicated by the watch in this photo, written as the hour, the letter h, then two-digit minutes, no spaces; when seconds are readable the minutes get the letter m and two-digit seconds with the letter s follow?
10h03
